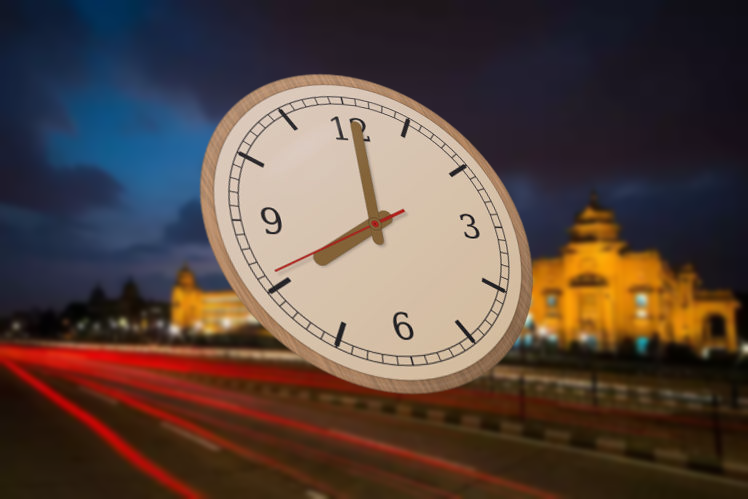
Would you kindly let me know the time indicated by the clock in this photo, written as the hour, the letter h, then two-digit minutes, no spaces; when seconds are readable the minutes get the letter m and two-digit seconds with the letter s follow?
8h00m41s
